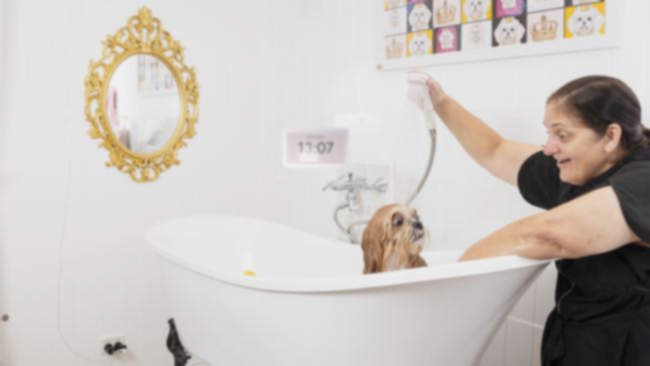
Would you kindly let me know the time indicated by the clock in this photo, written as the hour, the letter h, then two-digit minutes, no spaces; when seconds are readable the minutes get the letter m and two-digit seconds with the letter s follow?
13h07
